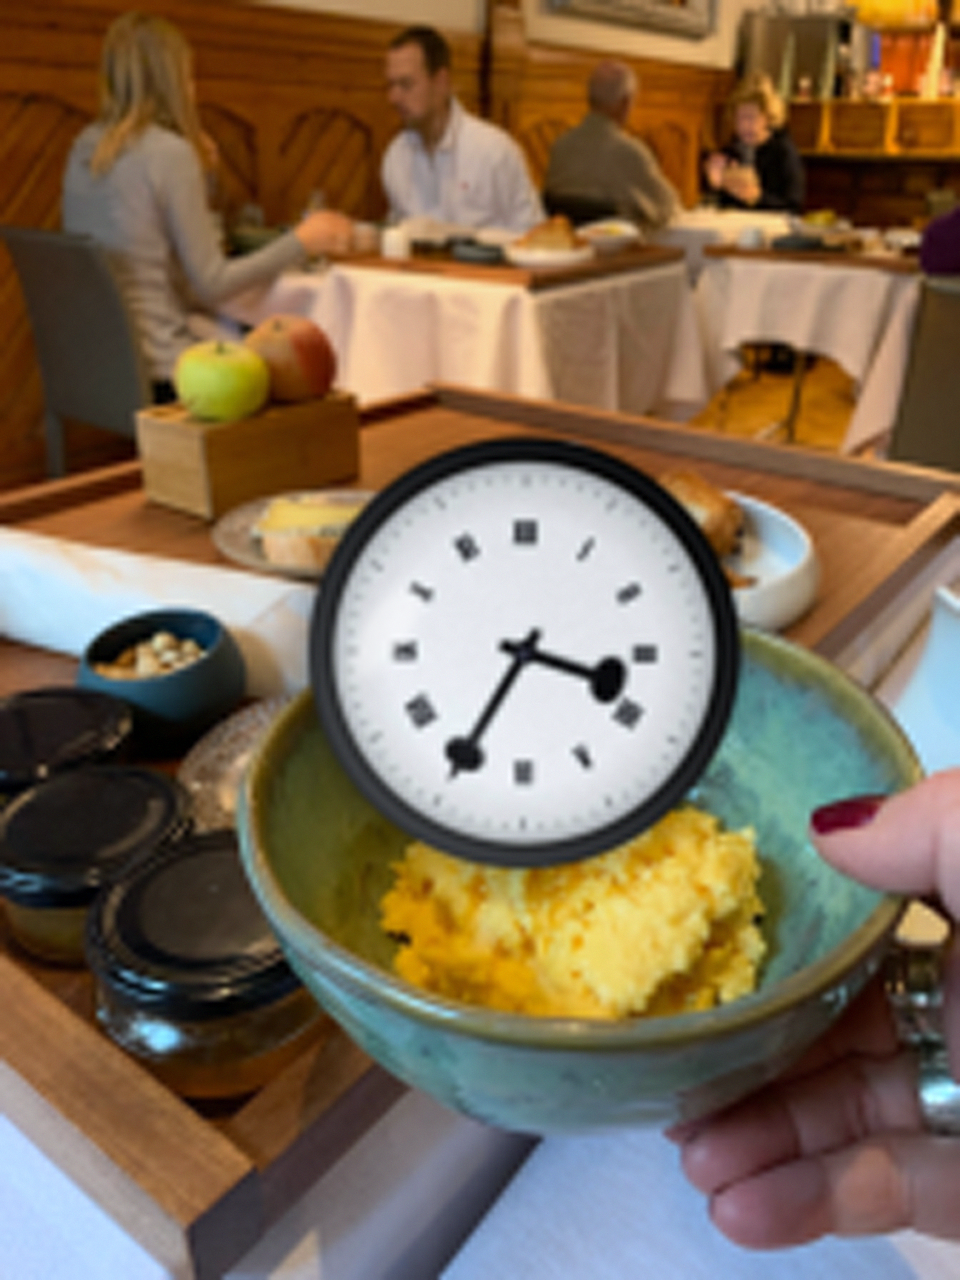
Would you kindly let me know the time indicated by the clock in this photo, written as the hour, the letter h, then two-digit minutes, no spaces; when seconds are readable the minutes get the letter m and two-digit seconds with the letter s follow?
3h35
